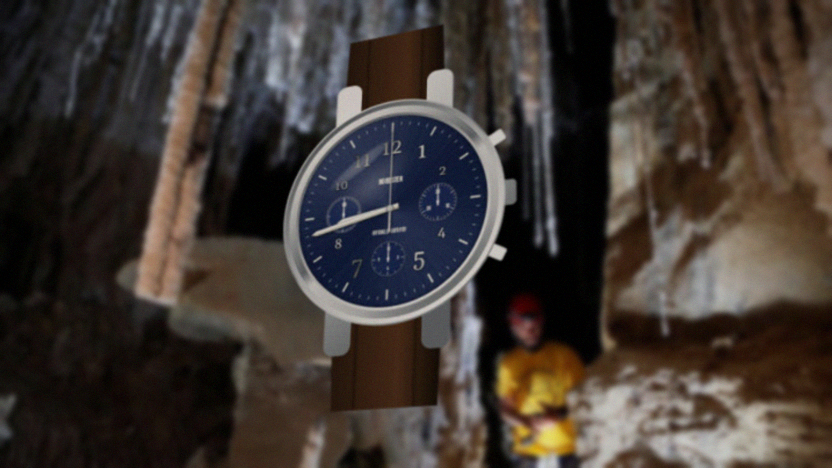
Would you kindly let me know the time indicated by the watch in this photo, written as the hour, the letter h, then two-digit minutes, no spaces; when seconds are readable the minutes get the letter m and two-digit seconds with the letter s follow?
8h43
